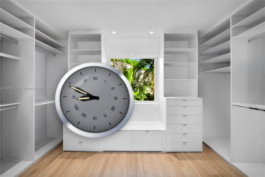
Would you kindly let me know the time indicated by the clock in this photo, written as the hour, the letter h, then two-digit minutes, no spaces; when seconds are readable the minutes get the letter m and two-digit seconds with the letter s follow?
8h49
